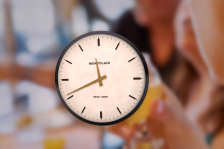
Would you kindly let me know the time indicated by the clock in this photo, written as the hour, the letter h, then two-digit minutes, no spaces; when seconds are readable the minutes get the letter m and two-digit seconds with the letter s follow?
11h41
